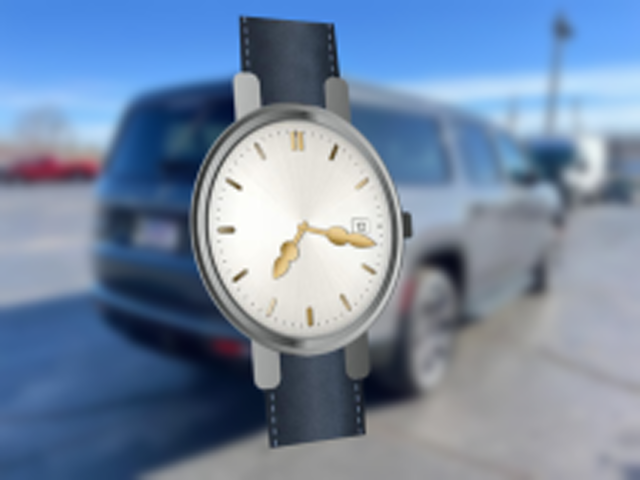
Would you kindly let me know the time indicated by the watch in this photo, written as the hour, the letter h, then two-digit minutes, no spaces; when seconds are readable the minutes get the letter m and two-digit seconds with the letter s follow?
7h17
